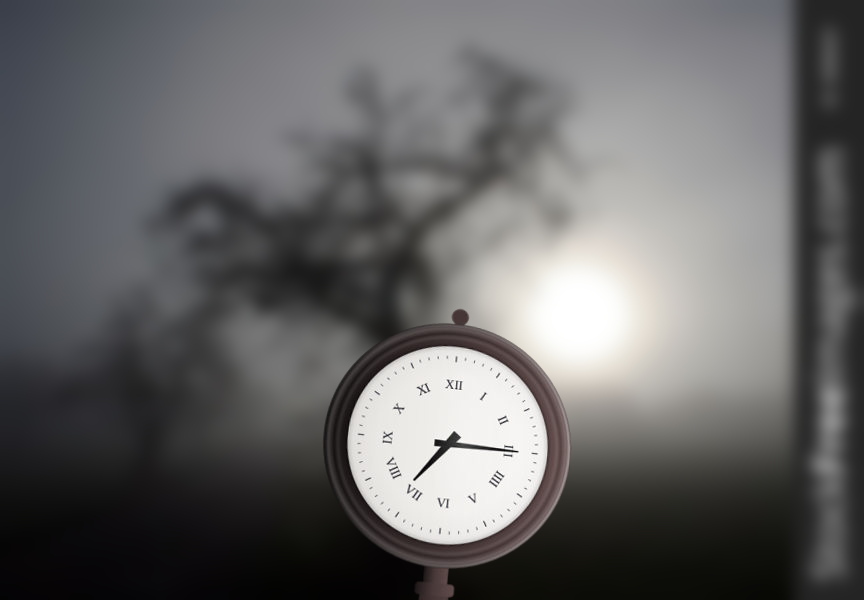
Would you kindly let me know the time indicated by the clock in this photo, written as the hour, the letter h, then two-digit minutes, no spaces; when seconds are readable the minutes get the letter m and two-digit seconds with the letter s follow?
7h15
